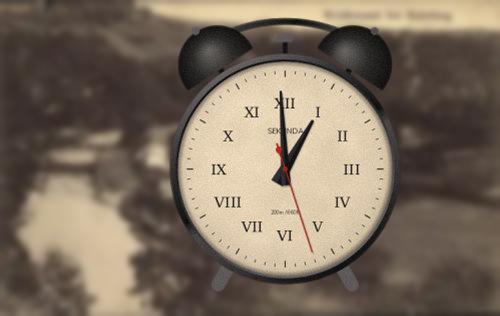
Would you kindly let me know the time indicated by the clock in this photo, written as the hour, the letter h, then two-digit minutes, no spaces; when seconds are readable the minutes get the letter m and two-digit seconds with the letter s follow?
12h59m27s
